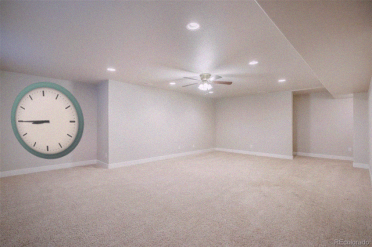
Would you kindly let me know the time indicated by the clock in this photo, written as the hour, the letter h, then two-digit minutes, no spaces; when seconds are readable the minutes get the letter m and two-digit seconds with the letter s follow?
8h45
